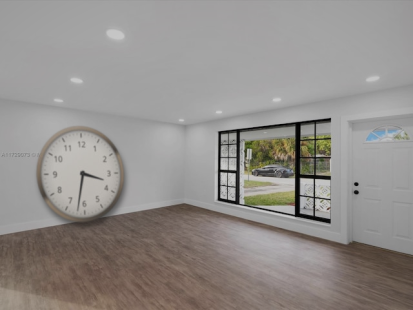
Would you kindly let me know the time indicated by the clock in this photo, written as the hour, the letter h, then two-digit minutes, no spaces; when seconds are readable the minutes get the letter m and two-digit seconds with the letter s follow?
3h32
